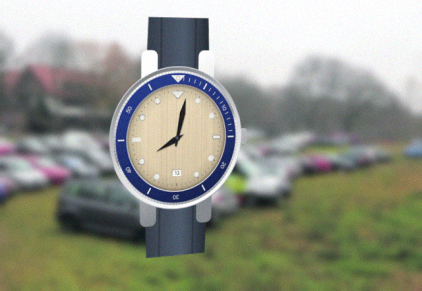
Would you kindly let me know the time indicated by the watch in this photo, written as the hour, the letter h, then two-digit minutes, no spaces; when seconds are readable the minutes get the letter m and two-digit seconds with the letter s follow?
8h02
